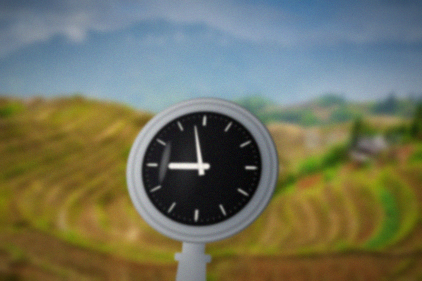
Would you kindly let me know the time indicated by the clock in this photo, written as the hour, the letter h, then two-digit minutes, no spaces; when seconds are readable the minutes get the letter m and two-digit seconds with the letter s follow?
8h58
